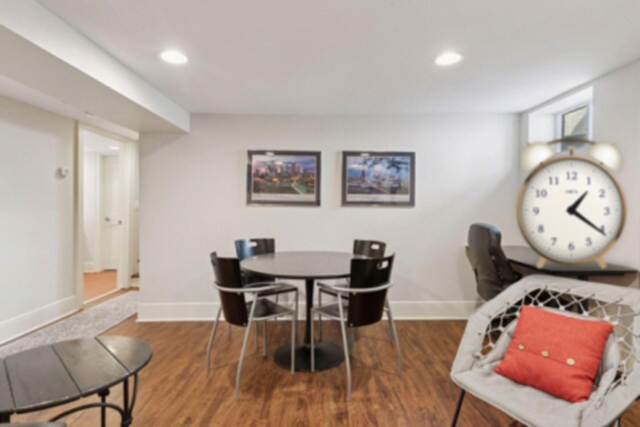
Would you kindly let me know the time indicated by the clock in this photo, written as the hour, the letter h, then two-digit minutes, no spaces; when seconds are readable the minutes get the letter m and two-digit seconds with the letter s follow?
1h21
